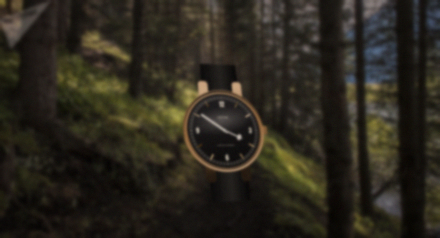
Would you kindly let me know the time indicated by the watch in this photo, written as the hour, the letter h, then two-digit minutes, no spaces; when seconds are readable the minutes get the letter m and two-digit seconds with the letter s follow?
3h51
